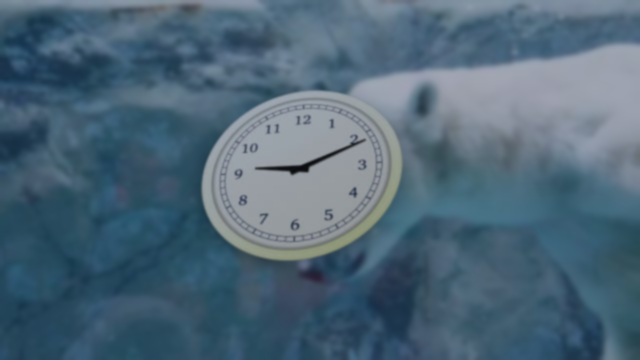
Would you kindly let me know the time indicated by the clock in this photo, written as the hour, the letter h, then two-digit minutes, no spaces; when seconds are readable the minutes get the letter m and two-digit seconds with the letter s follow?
9h11
